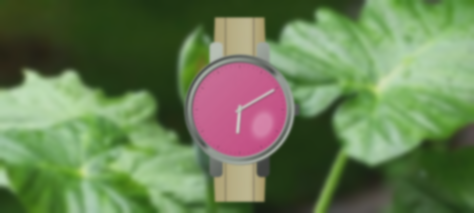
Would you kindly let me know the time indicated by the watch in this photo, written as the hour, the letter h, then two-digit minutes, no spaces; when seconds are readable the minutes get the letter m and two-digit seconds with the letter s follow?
6h10
